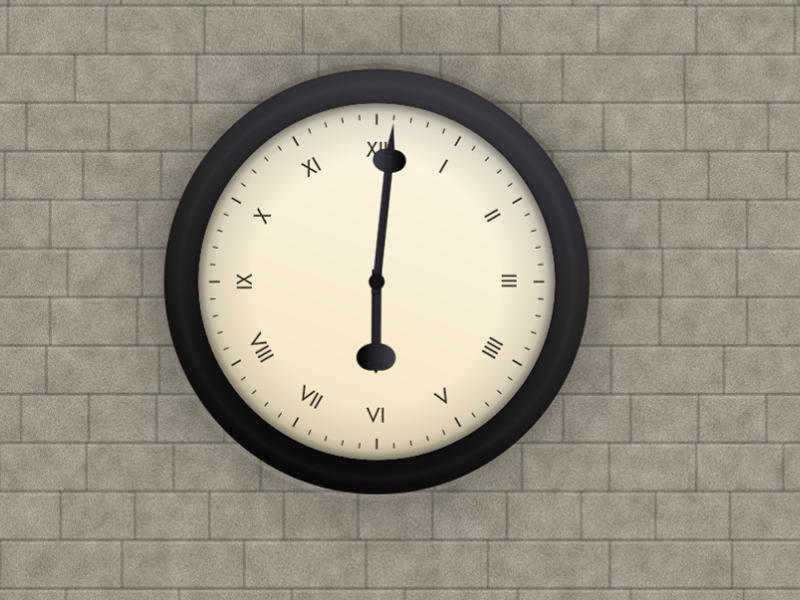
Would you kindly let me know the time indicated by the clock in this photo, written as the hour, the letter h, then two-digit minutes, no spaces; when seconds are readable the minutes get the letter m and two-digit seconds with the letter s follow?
6h01
